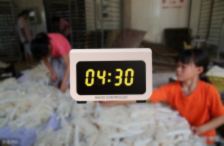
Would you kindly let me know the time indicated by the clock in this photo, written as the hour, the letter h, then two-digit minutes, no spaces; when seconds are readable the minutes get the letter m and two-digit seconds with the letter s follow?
4h30
